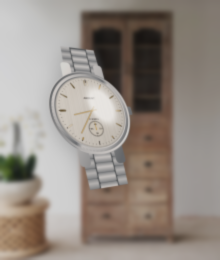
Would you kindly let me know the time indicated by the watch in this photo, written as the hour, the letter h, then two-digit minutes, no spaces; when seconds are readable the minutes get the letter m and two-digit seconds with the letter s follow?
8h36
